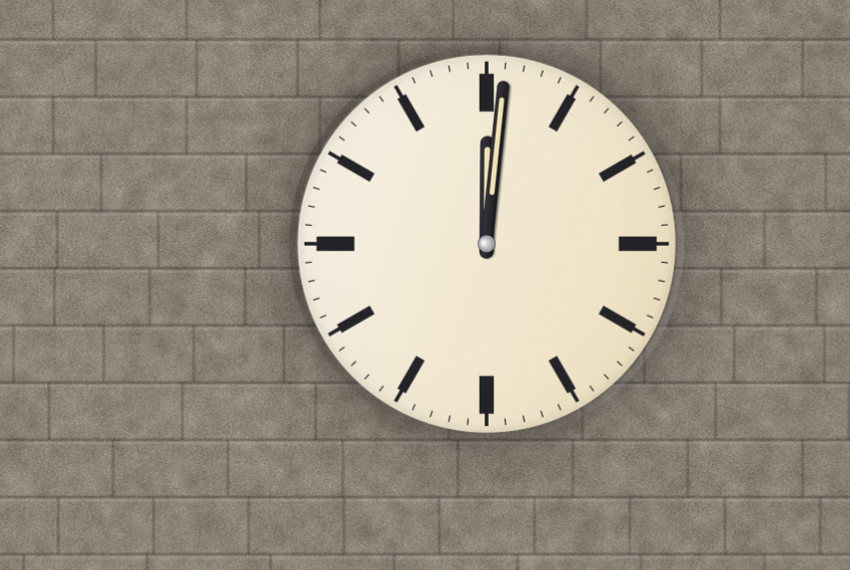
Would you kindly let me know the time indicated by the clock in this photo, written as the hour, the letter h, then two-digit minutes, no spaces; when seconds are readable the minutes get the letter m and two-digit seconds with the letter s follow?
12h01
